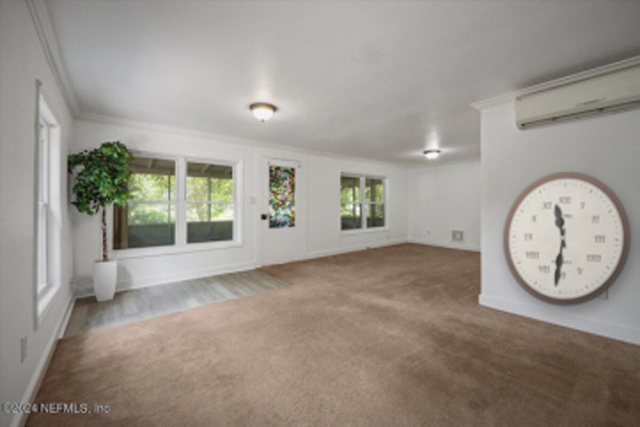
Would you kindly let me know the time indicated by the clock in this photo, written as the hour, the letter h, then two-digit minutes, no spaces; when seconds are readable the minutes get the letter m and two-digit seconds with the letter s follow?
11h31
